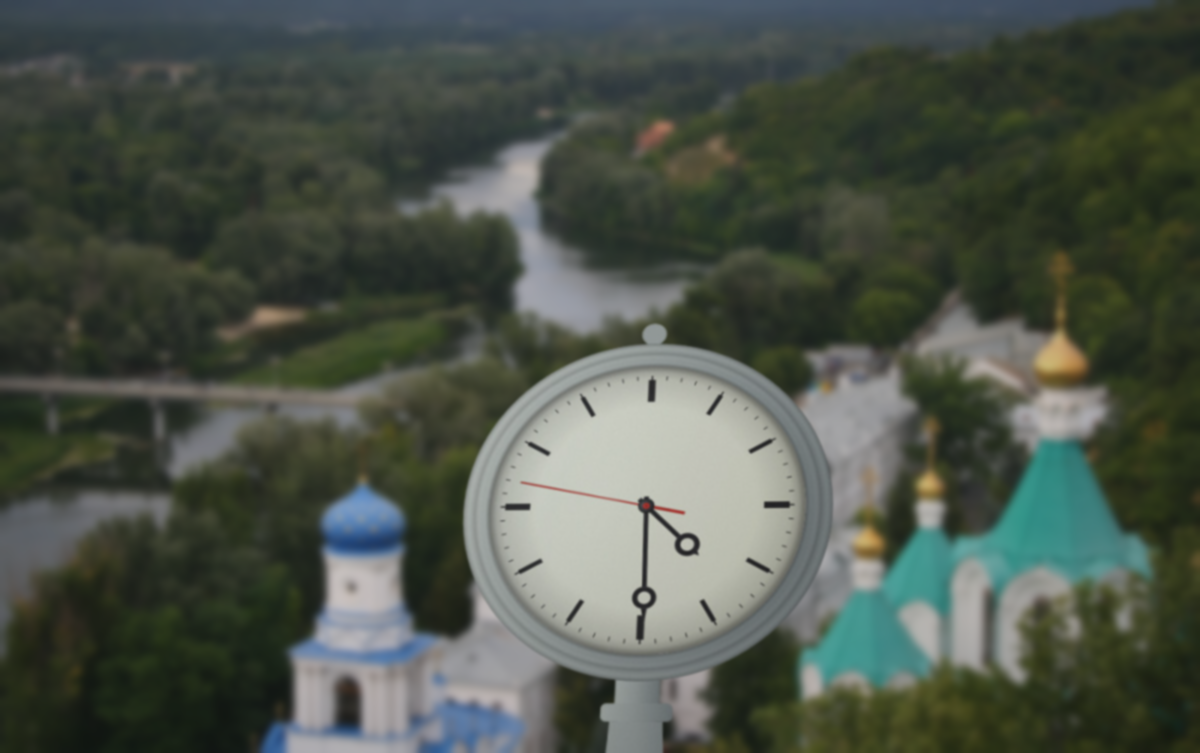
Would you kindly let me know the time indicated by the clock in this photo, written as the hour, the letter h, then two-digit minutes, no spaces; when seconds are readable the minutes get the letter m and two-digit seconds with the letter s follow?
4h29m47s
